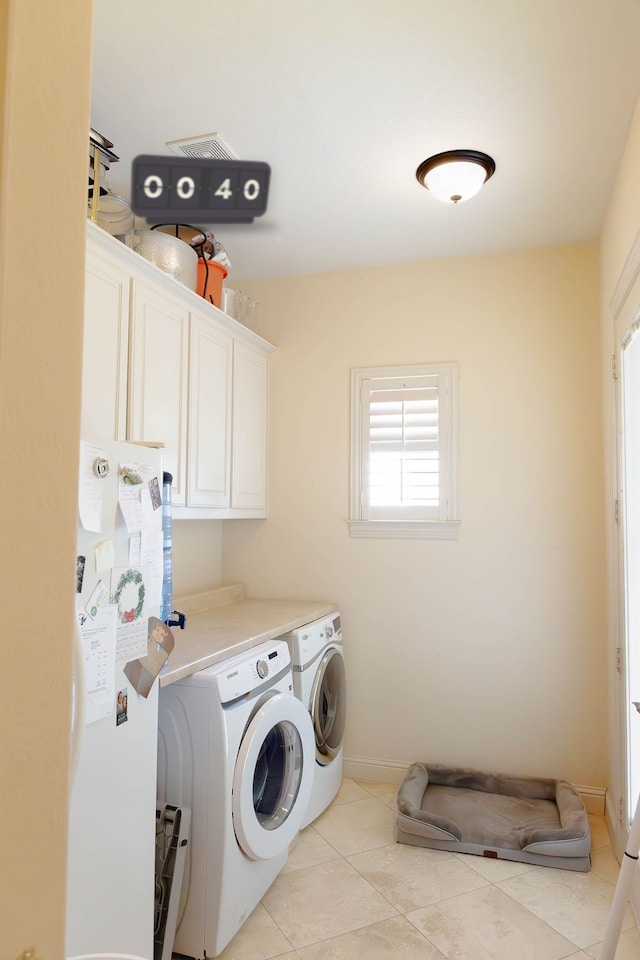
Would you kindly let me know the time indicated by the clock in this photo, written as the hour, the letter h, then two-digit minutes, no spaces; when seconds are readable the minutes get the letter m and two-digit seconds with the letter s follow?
0h40
